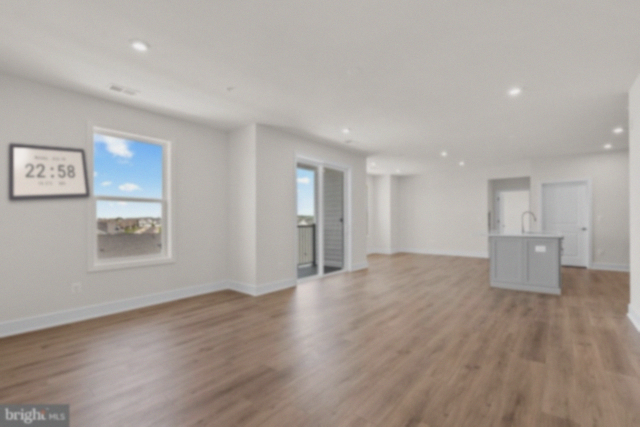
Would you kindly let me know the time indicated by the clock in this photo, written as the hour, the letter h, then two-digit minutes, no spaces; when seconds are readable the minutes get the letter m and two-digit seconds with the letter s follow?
22h58
